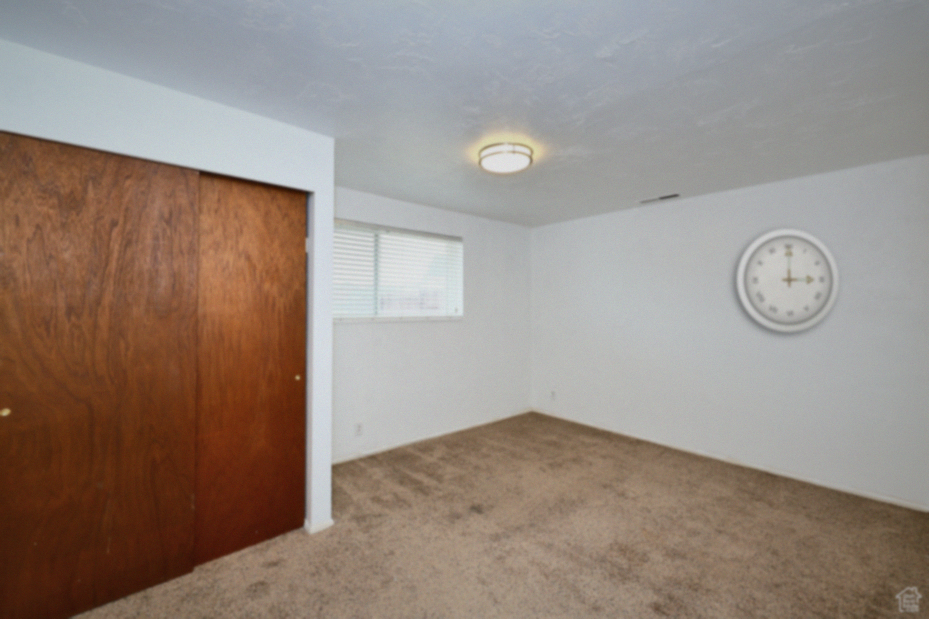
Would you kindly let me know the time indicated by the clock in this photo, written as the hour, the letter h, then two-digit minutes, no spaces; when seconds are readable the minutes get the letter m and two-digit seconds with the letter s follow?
3h00
